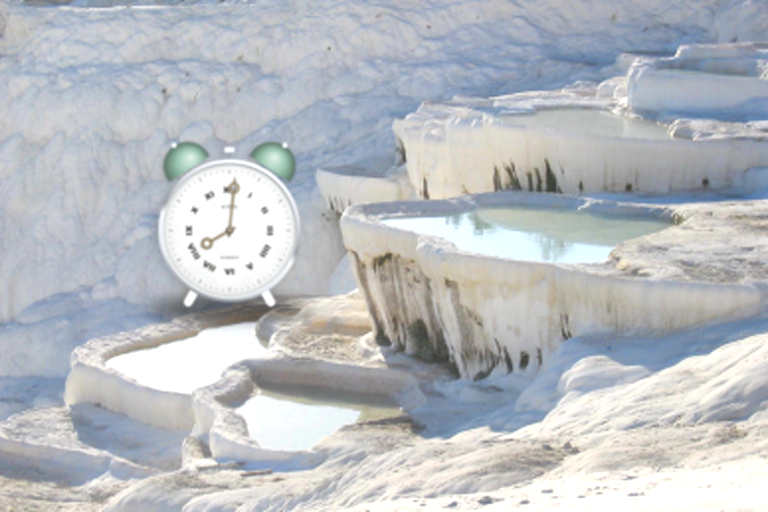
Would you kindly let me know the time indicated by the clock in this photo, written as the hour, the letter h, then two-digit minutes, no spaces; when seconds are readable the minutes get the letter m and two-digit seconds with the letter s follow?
8h01
